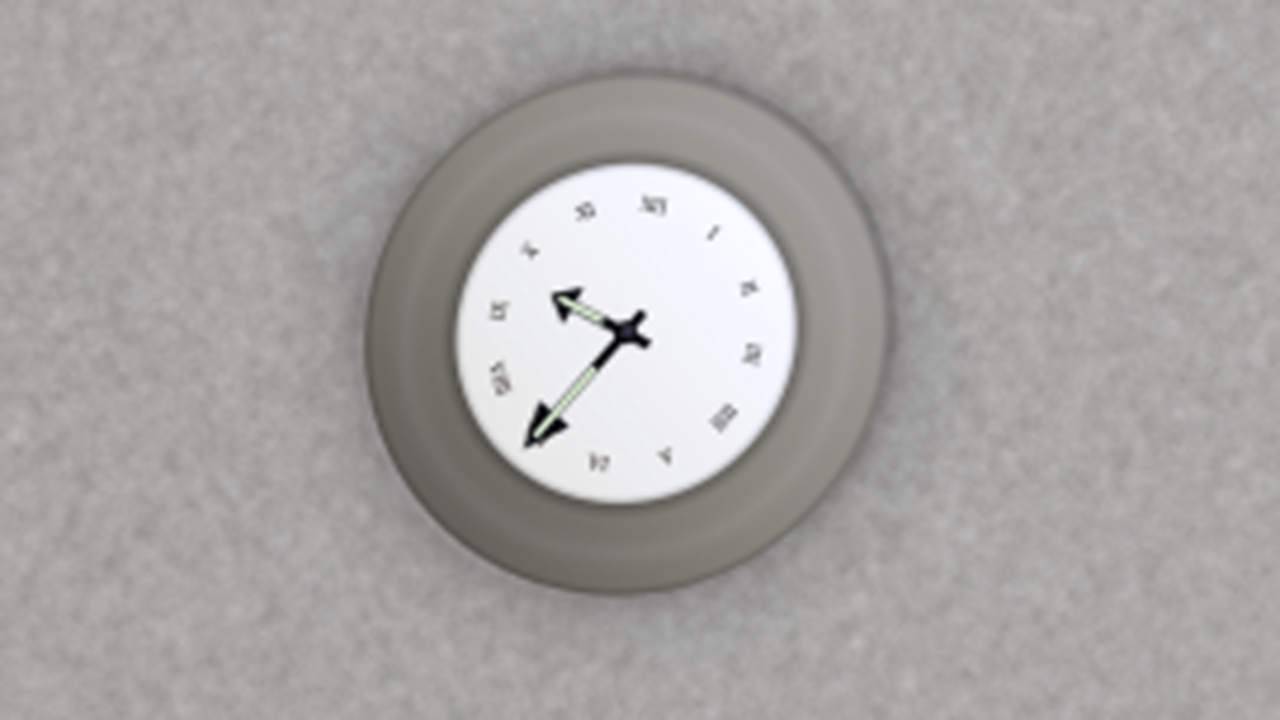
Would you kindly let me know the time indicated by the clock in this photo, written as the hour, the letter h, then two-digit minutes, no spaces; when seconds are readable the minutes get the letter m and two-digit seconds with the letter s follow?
9h35
